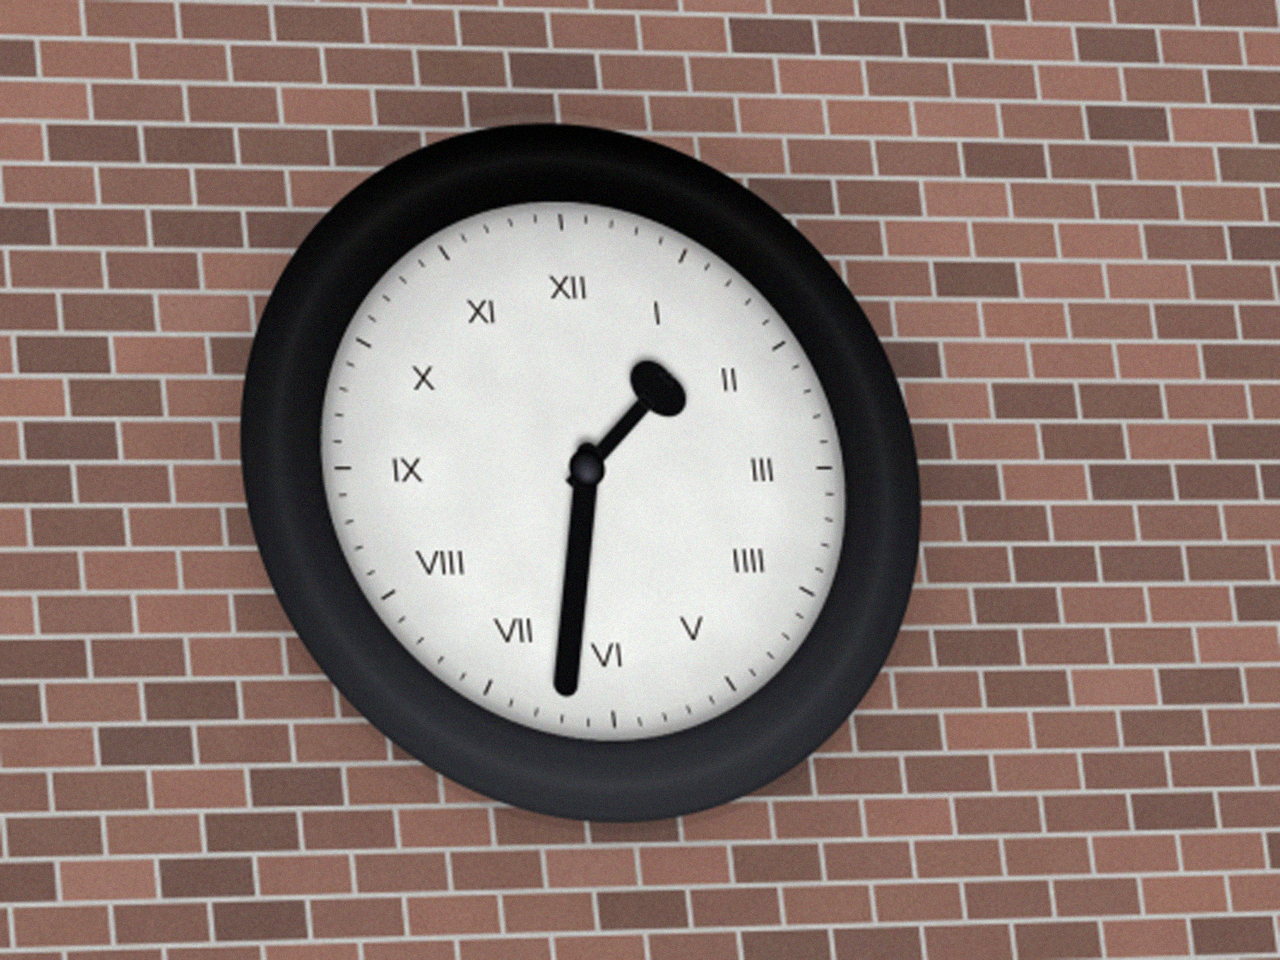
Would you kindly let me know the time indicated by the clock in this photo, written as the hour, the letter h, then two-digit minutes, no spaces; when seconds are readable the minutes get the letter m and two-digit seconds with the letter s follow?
1h32
